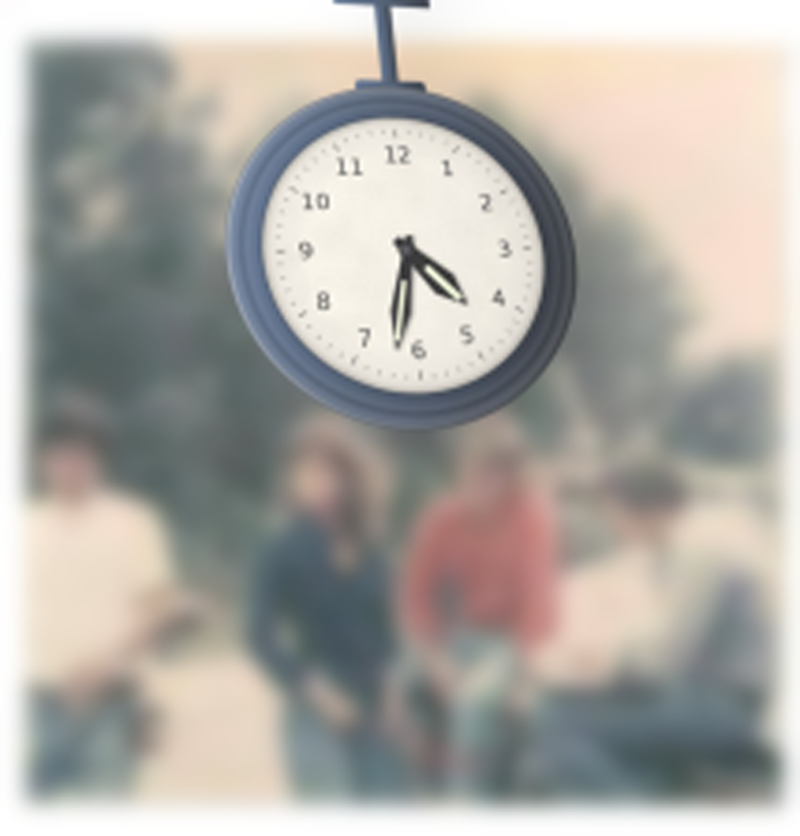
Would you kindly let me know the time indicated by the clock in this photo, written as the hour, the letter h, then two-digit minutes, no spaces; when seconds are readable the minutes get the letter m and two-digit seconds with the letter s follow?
4h32
